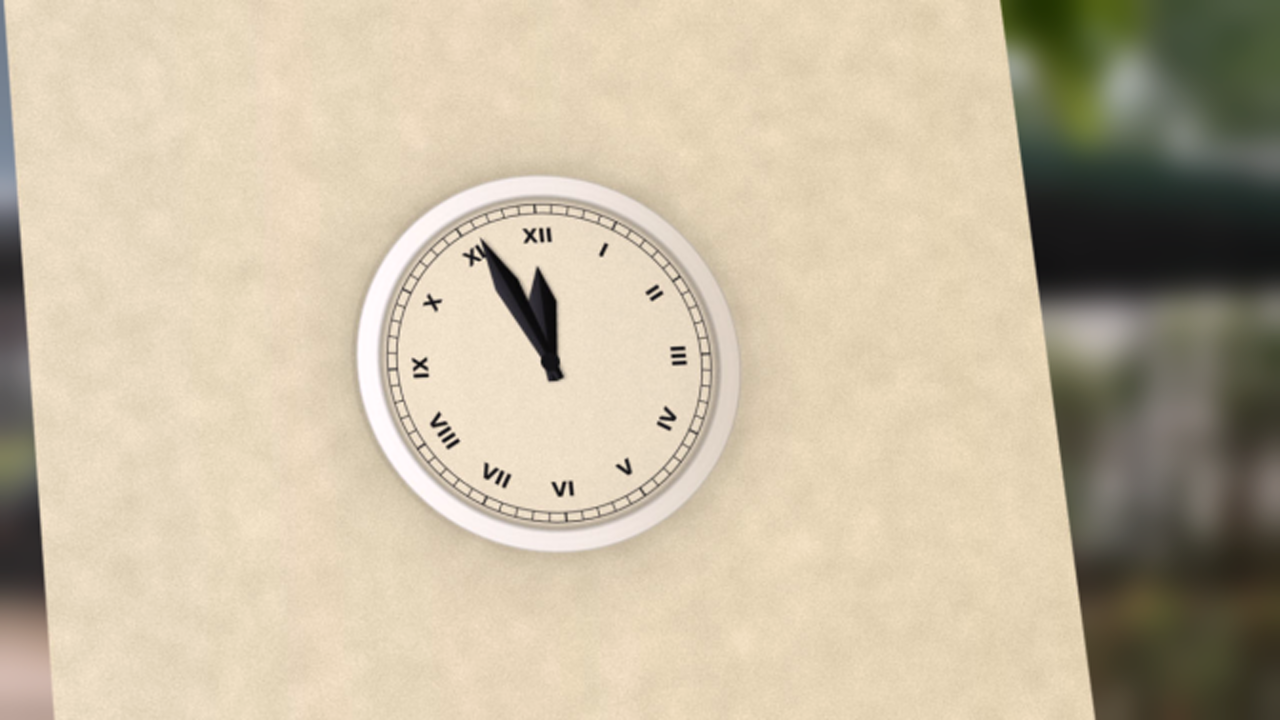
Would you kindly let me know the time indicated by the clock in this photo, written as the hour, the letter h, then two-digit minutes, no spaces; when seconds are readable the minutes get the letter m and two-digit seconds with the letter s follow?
11h56
